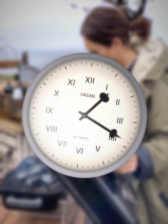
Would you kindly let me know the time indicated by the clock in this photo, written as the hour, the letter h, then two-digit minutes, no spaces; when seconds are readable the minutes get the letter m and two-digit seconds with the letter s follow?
1h19
